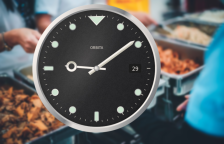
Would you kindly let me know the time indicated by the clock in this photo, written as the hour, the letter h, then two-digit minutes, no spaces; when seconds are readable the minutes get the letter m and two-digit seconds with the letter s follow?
9h09
